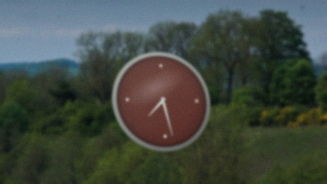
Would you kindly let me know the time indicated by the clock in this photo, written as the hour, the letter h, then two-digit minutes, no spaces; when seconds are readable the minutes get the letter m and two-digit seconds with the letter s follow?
7h28
